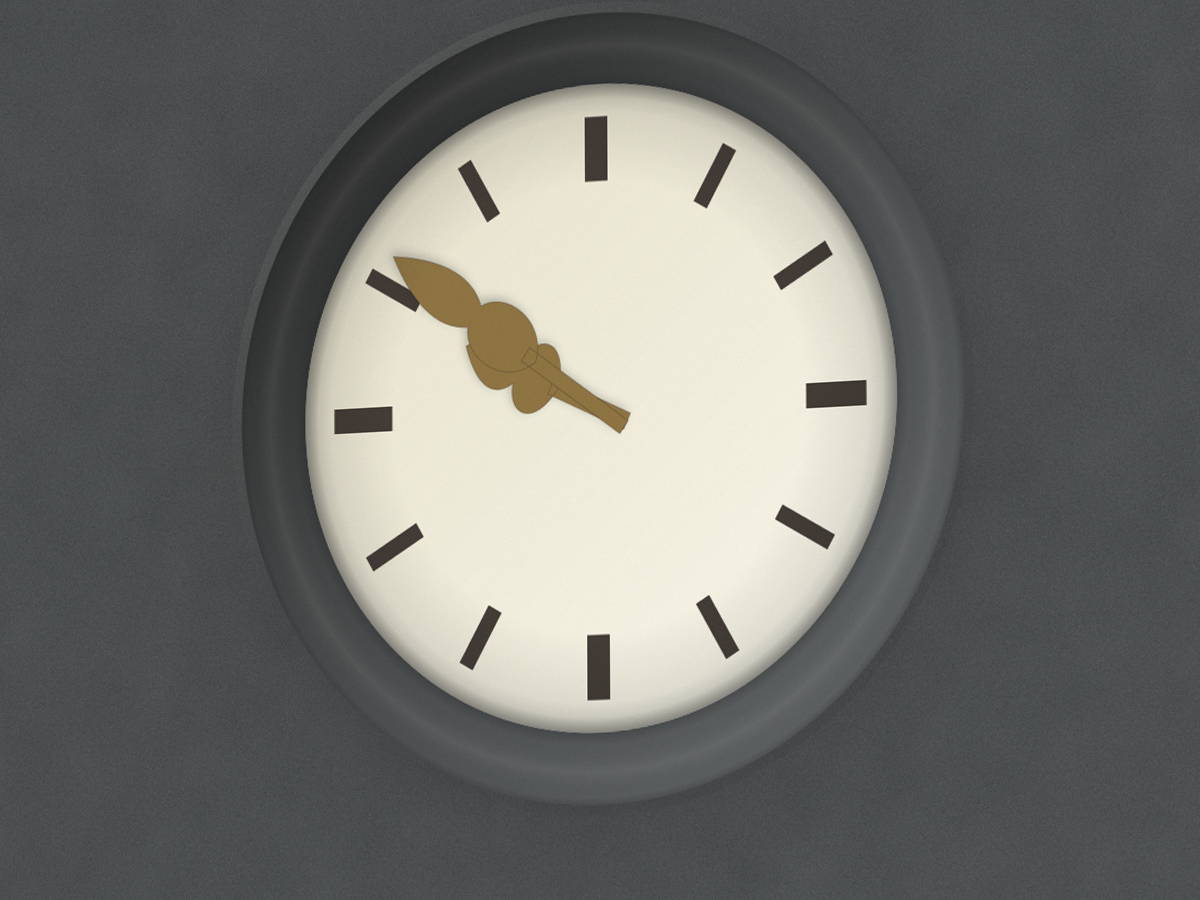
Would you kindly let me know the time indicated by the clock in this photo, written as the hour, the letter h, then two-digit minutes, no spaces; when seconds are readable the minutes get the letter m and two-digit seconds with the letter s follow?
9h51
